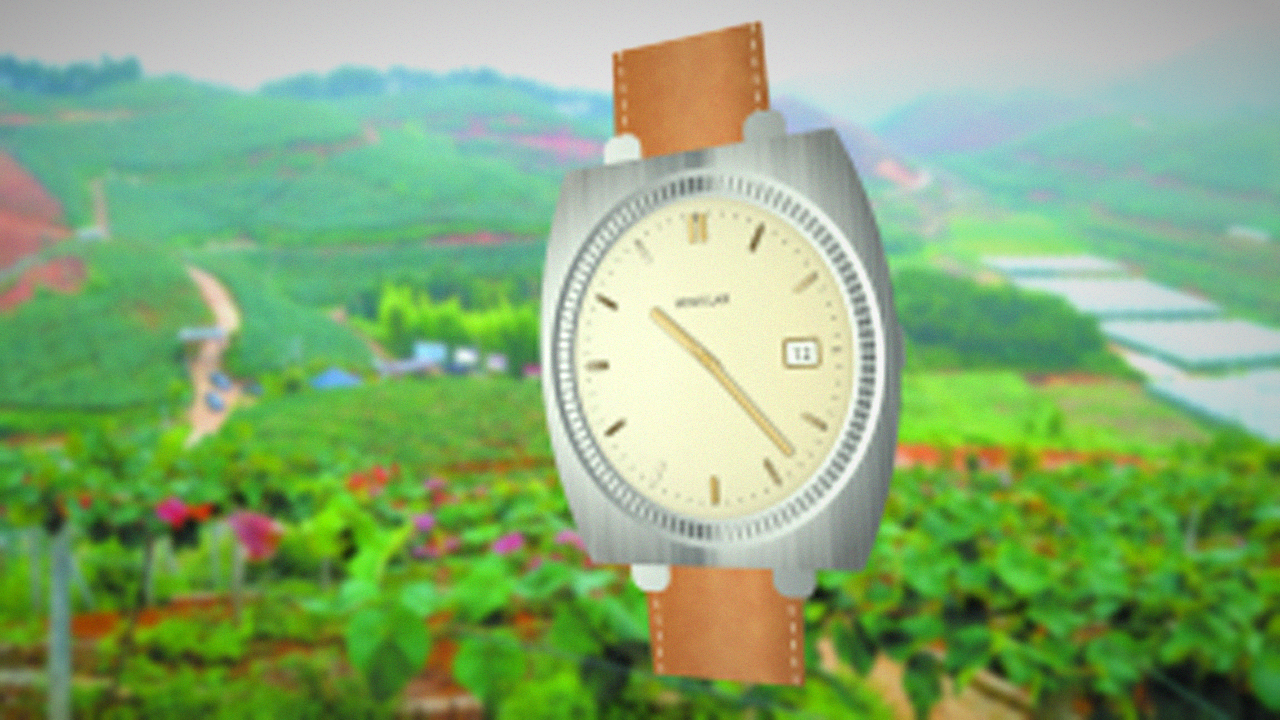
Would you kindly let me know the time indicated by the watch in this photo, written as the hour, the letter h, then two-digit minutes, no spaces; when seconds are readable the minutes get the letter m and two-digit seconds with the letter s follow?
10h23
